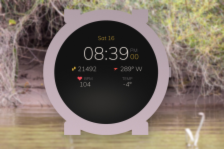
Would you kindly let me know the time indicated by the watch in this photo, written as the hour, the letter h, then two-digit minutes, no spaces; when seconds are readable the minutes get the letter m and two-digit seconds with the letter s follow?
8h39
